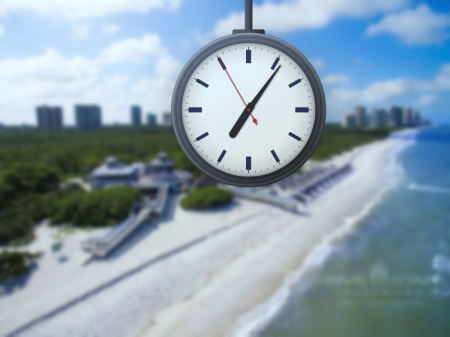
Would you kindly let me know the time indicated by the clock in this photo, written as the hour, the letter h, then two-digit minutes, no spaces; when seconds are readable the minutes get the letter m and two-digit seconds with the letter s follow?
7h05m55s
